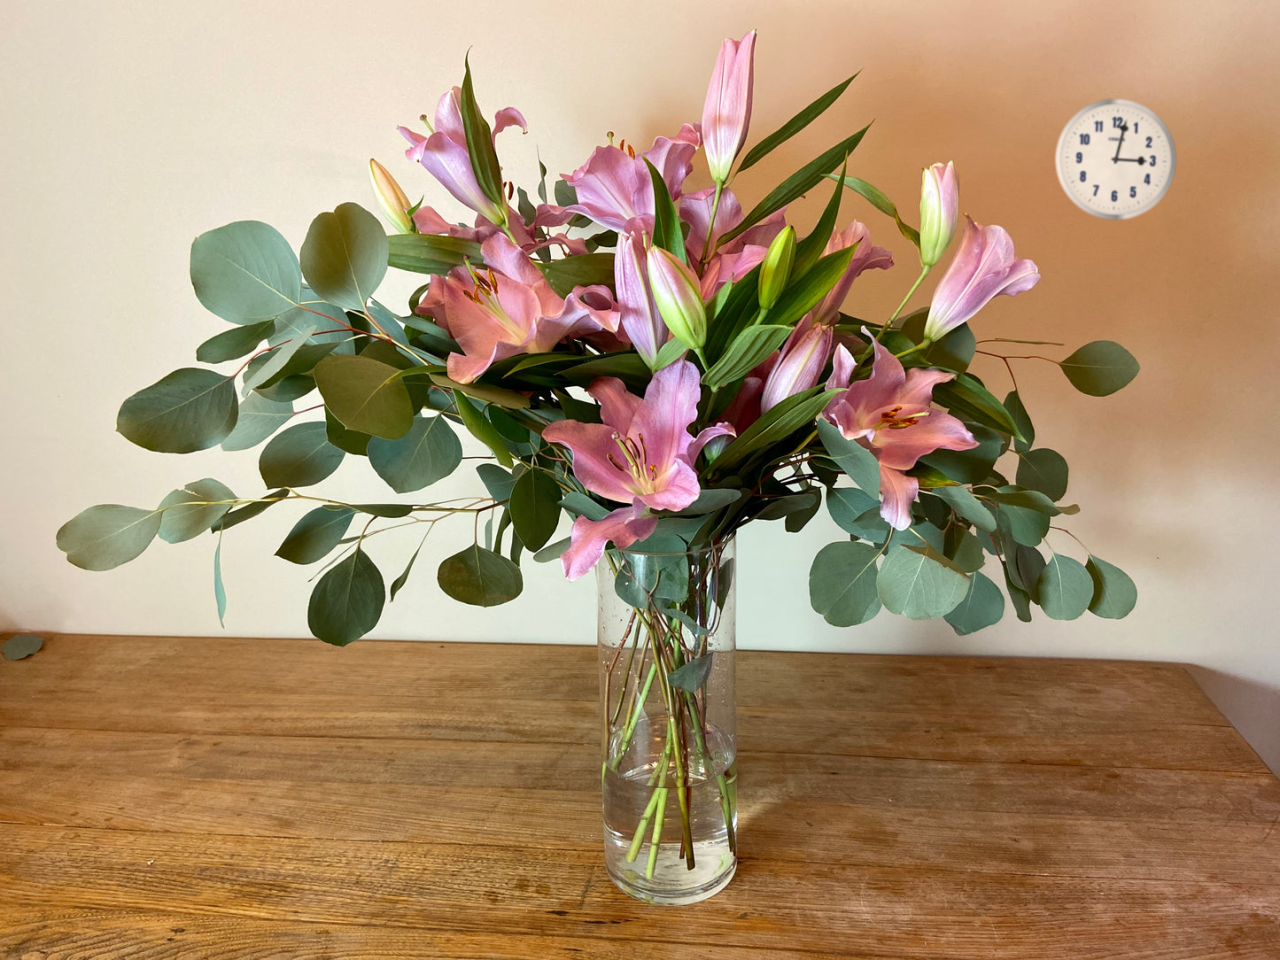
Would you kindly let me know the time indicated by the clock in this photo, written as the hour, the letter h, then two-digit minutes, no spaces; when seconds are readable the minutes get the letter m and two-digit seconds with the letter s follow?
3h02
